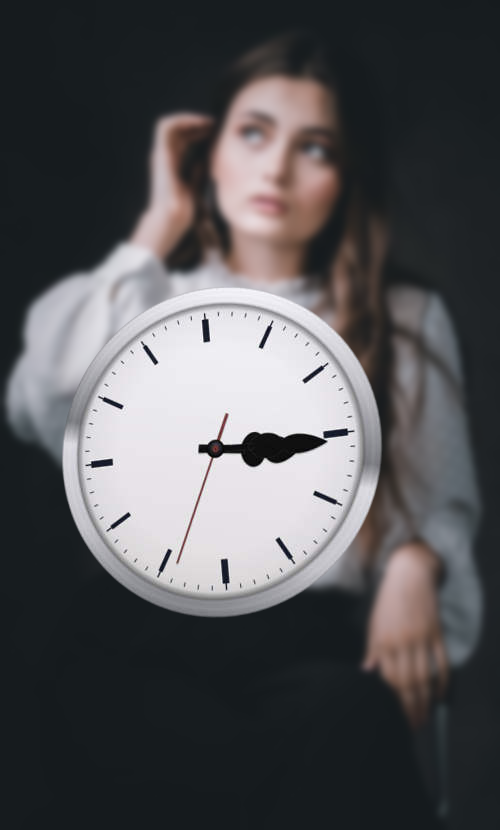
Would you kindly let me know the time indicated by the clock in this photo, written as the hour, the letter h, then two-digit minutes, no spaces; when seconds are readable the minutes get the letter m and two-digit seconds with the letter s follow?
3h15m34s
